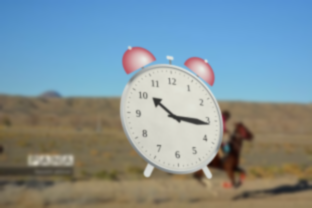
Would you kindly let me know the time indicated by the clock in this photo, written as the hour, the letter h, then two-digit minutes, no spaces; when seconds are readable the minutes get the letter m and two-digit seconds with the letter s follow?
10h16
